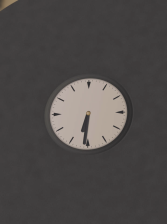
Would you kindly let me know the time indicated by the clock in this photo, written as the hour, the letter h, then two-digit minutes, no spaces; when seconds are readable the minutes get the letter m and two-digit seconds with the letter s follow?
6h31
